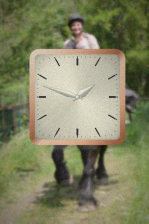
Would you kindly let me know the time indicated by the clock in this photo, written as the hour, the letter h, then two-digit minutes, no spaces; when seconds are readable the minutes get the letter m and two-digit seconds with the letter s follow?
1h48
